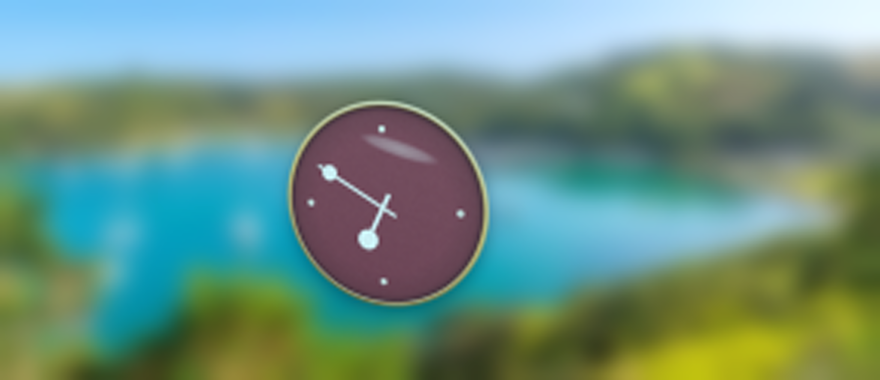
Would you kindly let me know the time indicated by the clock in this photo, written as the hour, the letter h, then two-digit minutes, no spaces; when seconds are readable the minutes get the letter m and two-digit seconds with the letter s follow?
6h50
